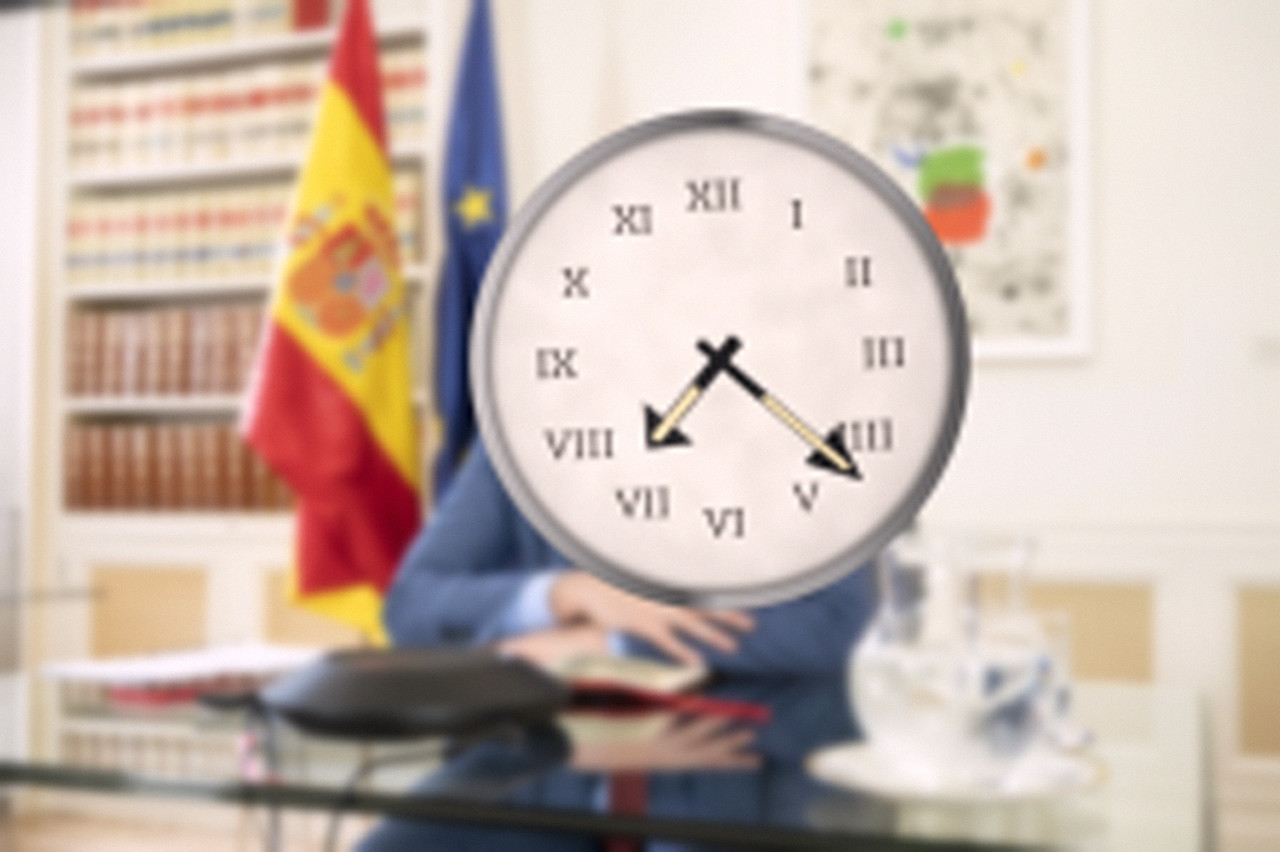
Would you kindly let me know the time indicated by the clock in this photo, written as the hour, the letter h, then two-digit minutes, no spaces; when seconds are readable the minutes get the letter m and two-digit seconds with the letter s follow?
7h22
